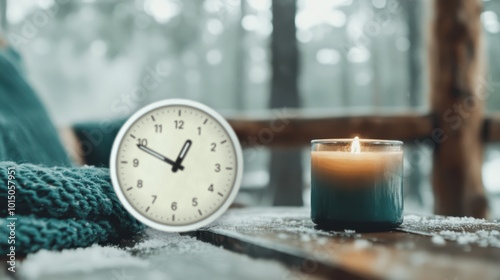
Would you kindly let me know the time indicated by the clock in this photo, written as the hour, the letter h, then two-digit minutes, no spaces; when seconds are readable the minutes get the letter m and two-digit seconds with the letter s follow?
12h49
